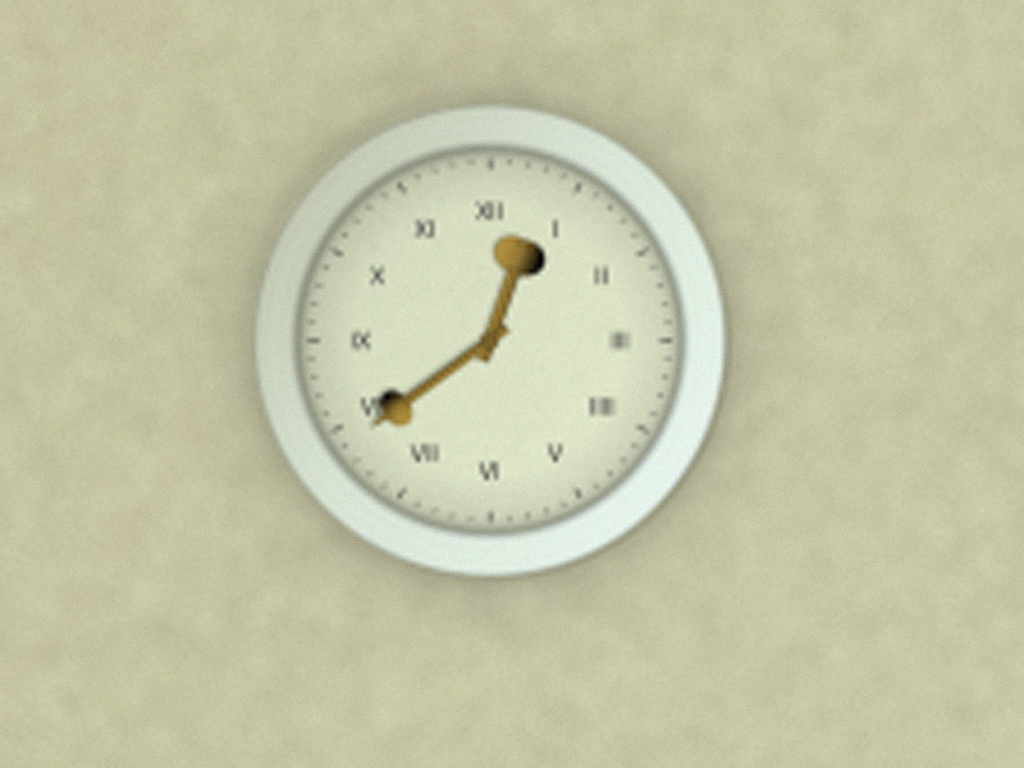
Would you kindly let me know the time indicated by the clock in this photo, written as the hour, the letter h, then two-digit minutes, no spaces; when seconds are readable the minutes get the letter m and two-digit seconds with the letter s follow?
12h39
